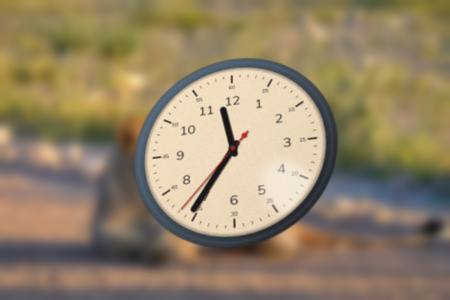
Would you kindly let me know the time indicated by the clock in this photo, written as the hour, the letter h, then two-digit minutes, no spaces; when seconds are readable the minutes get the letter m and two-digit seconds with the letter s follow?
11h35m37s
